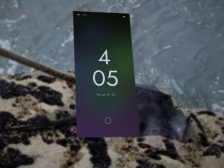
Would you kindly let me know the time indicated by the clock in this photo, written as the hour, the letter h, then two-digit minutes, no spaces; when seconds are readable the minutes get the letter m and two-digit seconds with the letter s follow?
4h05
